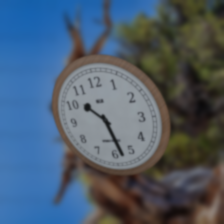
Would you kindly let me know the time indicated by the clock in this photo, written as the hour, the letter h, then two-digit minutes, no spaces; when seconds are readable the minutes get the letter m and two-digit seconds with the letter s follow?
10h28
